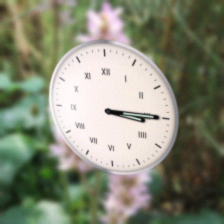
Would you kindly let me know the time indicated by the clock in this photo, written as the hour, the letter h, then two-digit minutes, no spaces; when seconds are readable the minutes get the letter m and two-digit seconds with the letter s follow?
3h15
